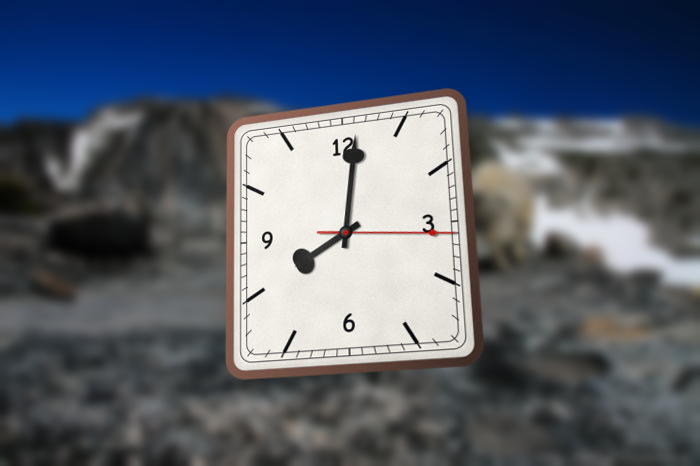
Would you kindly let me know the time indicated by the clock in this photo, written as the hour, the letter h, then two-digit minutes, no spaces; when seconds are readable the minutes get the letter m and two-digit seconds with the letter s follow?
8h01m16s
